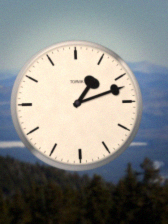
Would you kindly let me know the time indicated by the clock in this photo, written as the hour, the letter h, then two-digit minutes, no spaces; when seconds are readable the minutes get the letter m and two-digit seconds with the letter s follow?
1h12
